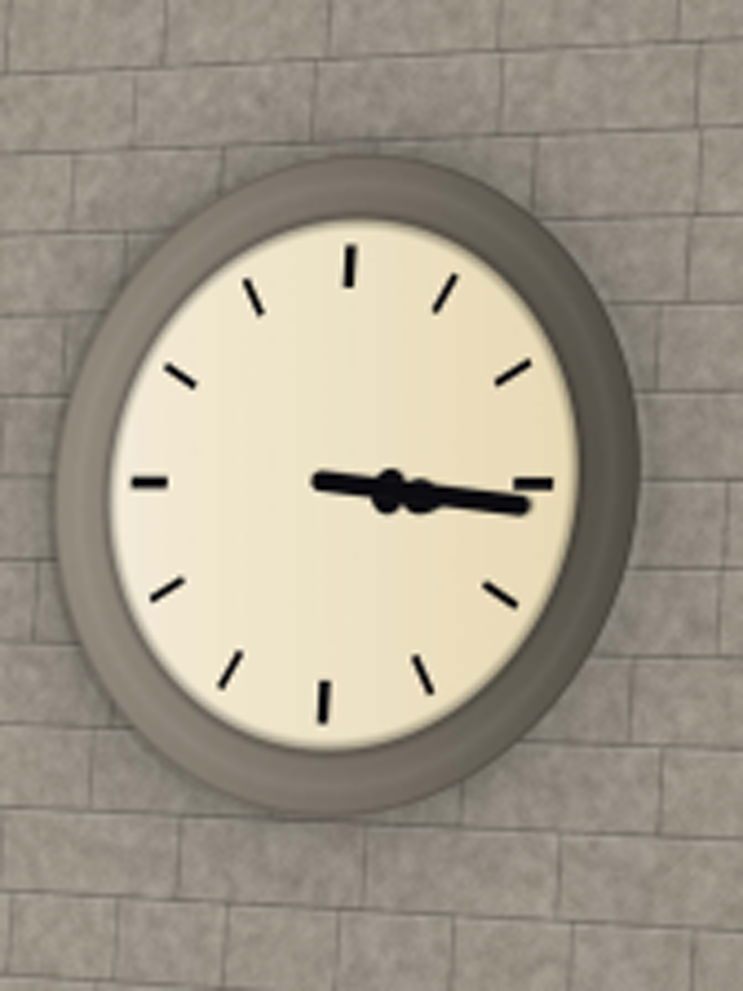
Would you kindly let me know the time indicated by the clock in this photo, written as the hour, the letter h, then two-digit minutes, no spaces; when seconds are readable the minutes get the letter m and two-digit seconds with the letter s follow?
3h16
